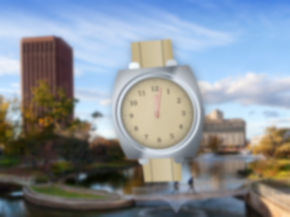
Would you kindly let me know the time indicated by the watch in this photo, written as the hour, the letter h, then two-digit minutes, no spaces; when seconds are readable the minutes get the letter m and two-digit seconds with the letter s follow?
12h02
